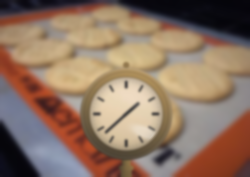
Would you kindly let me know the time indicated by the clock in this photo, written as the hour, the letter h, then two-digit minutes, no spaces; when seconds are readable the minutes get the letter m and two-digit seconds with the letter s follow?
1h38
